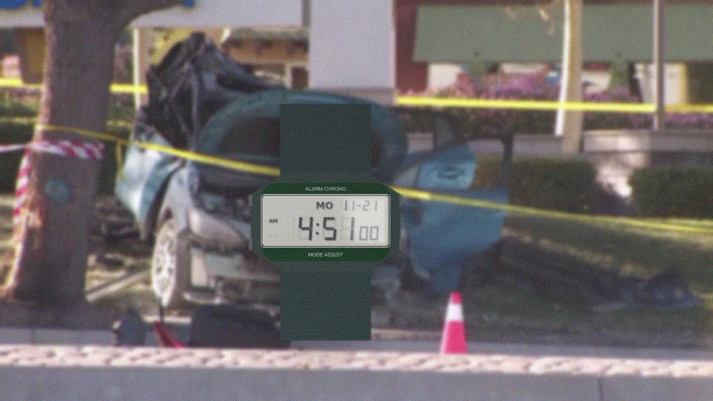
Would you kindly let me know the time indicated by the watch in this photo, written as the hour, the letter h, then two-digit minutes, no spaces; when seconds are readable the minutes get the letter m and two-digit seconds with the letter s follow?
4h51m00s
